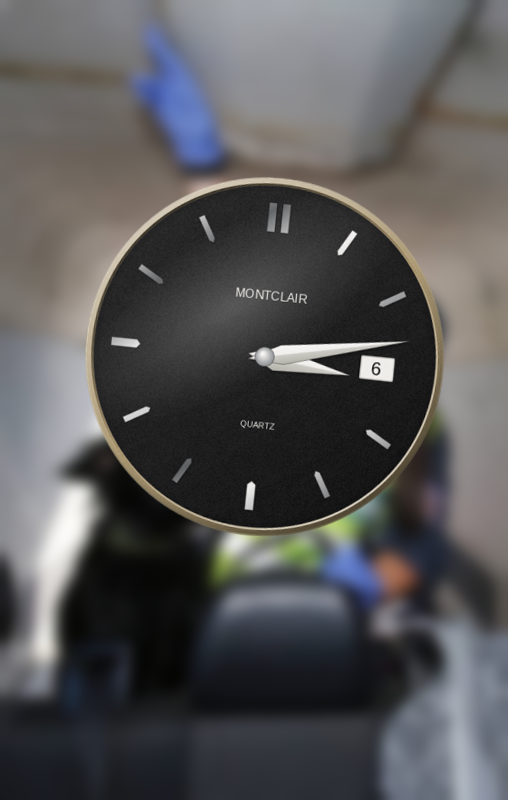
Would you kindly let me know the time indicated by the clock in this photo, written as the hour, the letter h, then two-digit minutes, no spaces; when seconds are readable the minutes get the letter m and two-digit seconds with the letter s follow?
3h13
